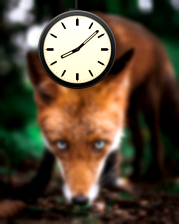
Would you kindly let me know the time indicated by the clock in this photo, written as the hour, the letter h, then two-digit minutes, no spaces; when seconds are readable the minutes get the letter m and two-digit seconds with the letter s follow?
8h08
